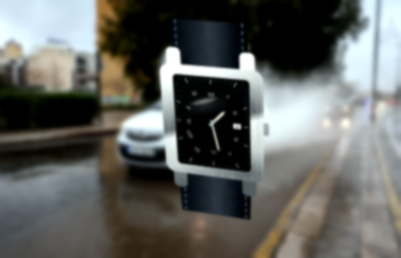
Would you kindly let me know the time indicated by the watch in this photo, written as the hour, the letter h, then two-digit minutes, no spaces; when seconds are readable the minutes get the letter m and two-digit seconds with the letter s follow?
1h28
